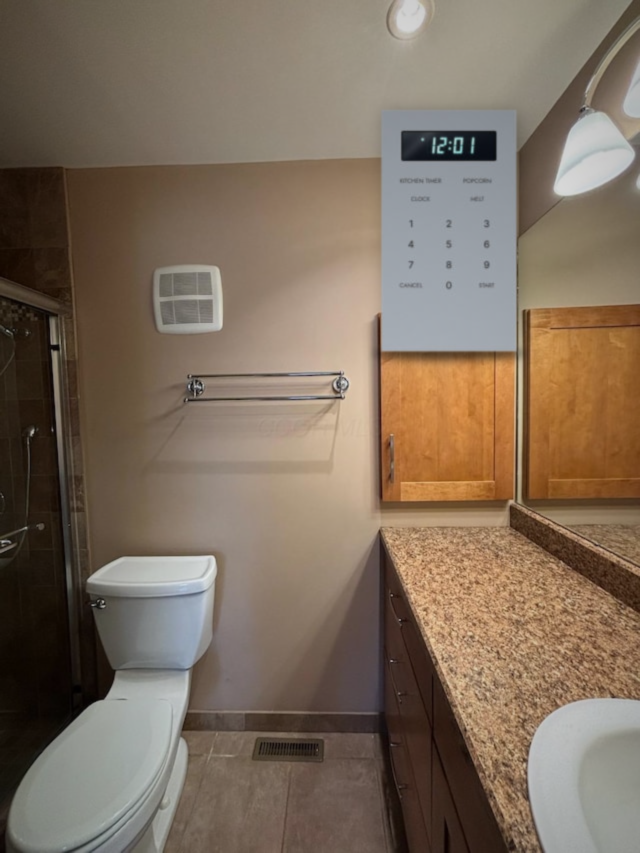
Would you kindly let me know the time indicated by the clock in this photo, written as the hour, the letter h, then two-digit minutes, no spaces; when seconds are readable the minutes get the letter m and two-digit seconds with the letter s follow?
12h01
